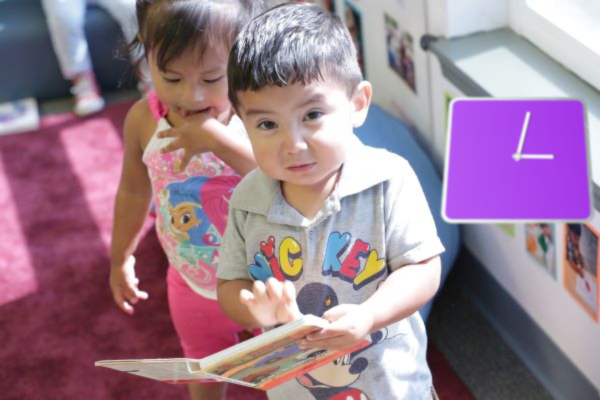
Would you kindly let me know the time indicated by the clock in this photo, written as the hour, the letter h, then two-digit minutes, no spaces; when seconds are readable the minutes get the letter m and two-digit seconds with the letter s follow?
3h02
